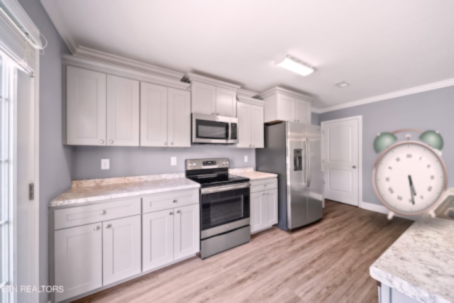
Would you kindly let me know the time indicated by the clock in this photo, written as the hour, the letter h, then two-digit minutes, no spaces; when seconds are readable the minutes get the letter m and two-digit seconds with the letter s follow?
5h29
